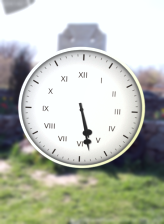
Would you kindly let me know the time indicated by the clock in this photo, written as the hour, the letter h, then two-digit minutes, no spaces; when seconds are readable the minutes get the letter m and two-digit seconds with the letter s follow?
5h28
